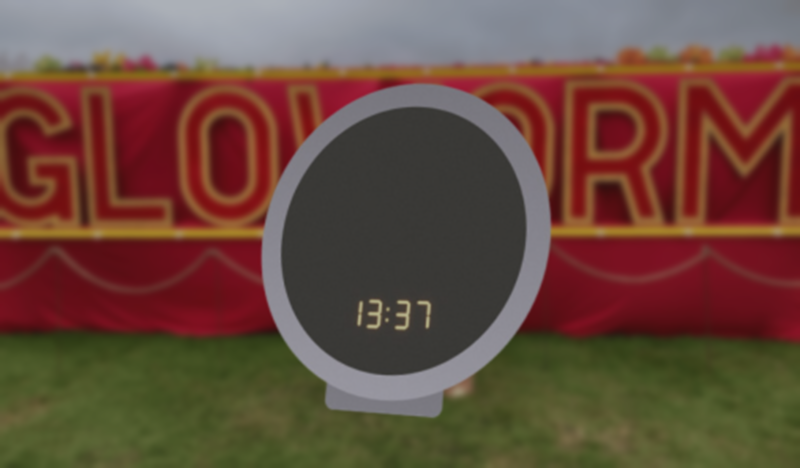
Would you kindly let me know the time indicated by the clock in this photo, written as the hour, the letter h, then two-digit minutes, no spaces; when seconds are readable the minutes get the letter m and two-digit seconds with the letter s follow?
13h37
